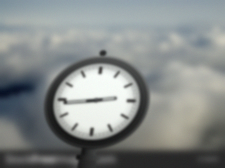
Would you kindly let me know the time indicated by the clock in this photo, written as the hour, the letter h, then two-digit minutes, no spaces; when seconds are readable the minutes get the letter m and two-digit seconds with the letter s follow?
2h44
